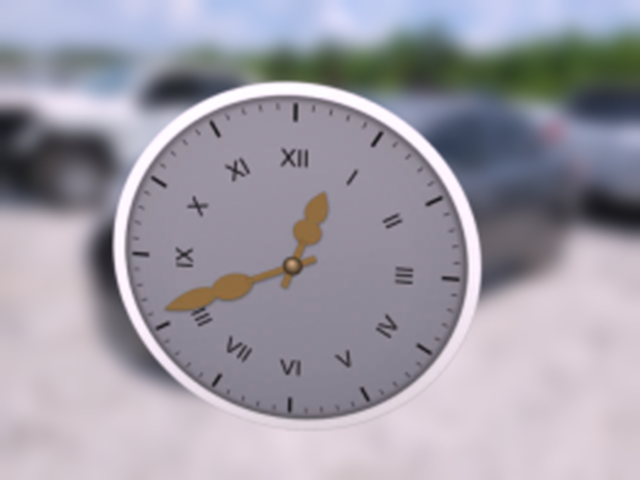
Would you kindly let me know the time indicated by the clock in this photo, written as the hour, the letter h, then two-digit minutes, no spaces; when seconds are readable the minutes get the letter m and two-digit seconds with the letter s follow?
12h41
